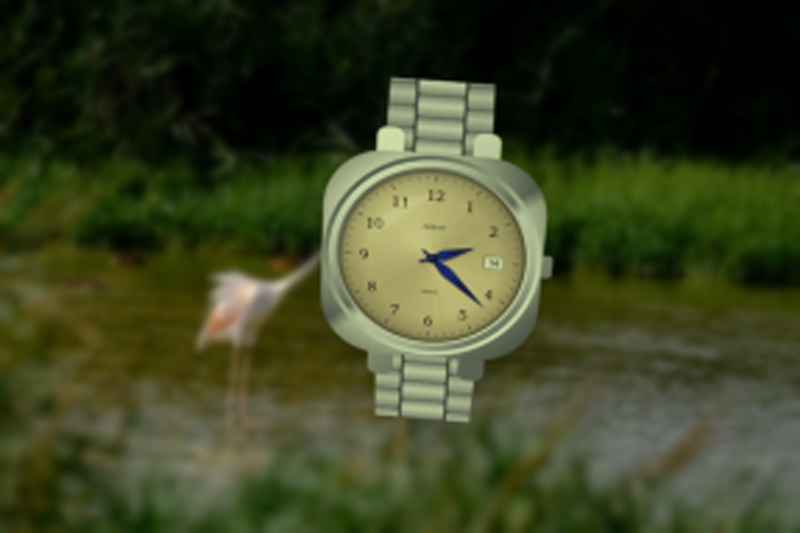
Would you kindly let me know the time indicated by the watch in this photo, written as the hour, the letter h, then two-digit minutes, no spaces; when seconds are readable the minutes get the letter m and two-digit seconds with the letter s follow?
2h22
